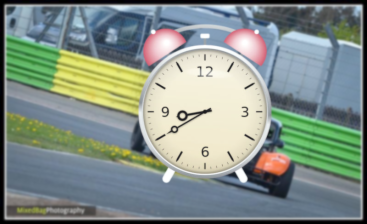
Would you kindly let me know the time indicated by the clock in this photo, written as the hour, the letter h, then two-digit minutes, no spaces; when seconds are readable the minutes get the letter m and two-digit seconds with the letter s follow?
8h40
